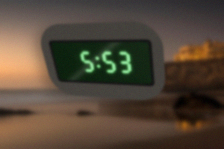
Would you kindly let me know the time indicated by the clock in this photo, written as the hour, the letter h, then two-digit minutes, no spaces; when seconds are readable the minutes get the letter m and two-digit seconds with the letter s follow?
5h53
